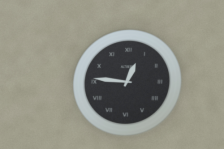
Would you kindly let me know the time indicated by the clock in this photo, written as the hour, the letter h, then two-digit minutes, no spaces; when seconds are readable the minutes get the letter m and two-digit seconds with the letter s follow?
12h46
